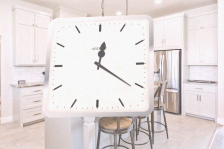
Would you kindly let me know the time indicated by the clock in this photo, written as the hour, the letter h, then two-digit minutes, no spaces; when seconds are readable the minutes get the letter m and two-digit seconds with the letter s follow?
12h21
